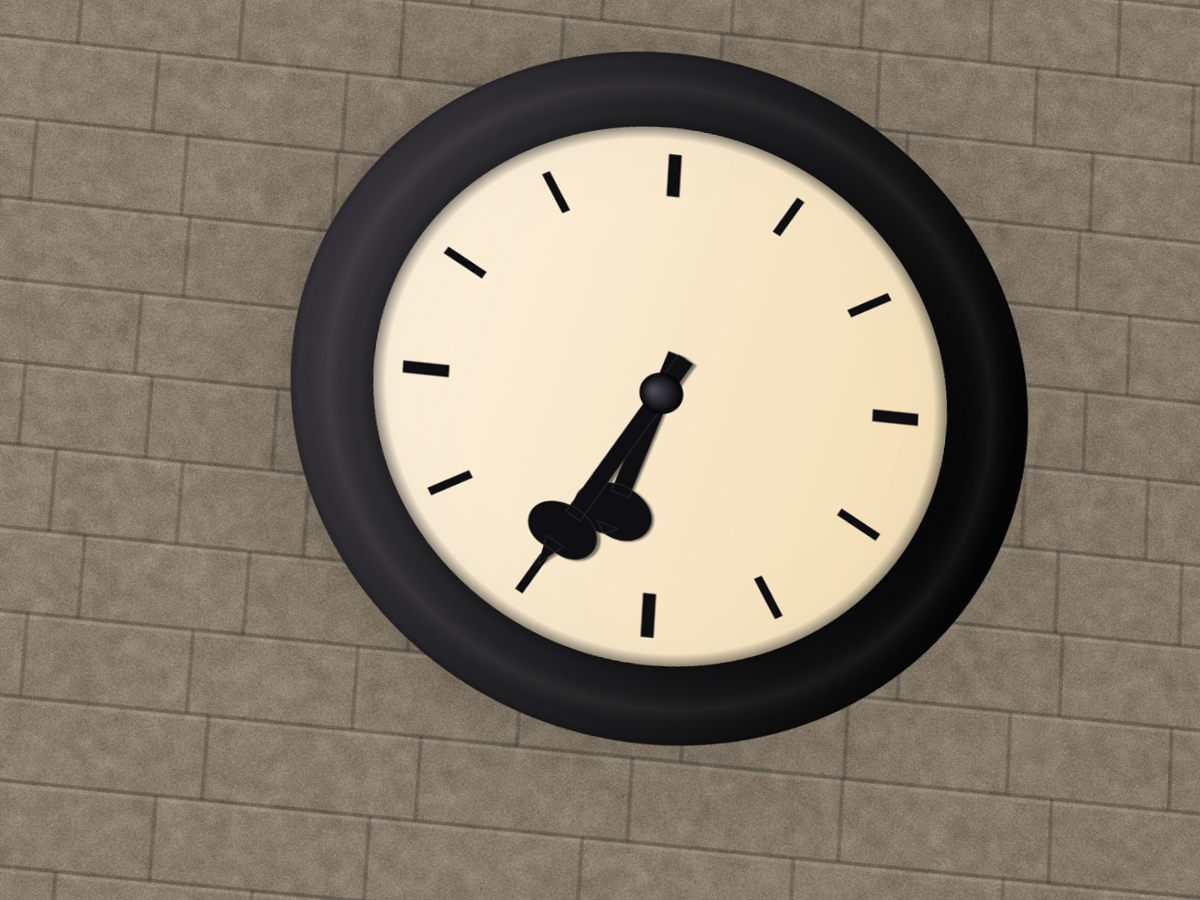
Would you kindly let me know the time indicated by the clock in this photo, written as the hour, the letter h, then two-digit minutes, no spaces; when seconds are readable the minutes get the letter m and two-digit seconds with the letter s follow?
6h35
